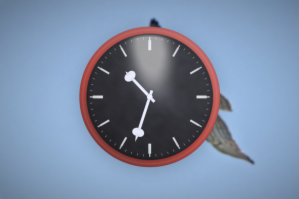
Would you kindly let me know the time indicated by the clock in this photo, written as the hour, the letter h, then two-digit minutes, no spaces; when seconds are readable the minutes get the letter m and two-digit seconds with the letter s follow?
10h33
